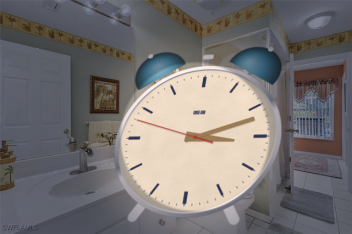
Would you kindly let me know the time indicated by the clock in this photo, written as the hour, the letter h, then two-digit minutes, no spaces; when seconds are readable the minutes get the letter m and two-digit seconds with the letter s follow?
3h11m48s
